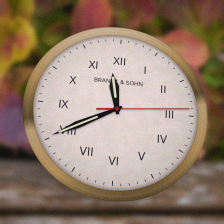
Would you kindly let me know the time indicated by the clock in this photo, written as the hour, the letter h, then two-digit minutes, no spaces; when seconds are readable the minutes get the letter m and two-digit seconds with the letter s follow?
11h40m14s
